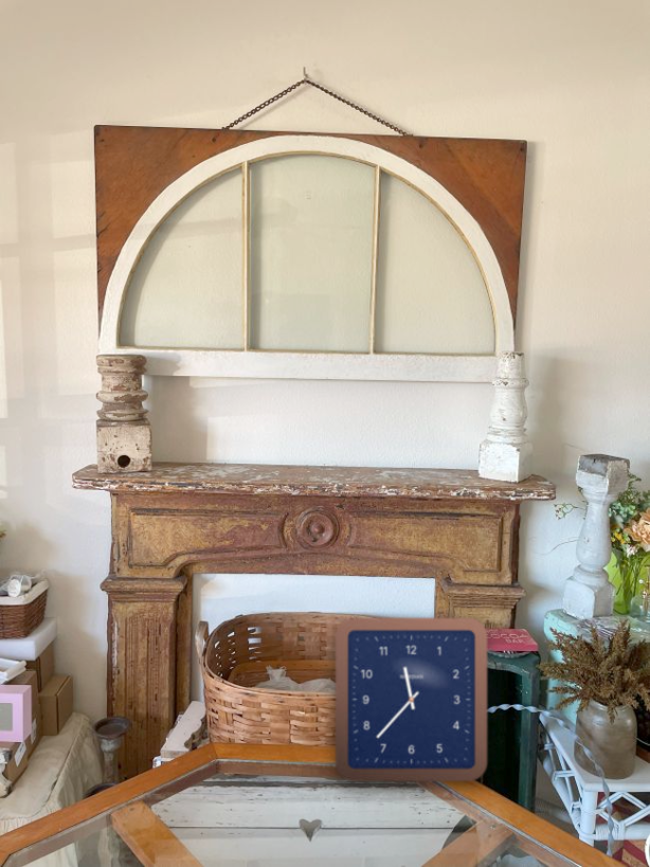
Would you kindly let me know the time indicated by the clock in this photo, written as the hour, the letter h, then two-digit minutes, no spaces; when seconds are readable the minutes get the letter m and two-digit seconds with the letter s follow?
11h37
